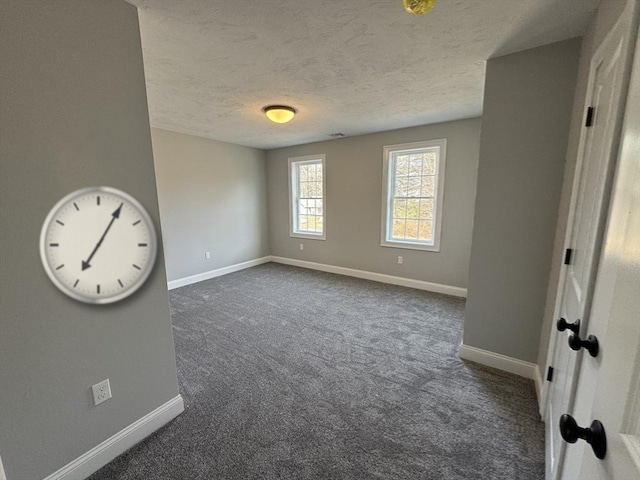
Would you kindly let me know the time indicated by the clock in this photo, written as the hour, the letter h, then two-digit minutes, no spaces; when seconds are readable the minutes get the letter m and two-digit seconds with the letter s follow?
7h05
